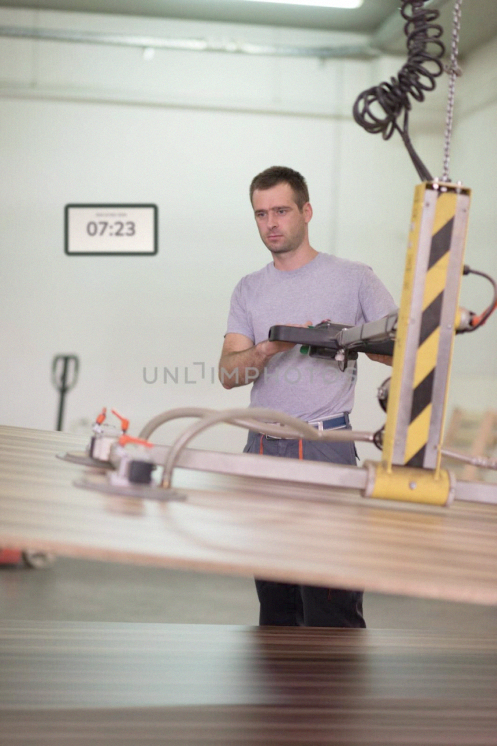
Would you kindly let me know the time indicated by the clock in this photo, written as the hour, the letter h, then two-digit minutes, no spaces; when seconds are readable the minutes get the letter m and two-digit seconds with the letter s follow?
7h23
